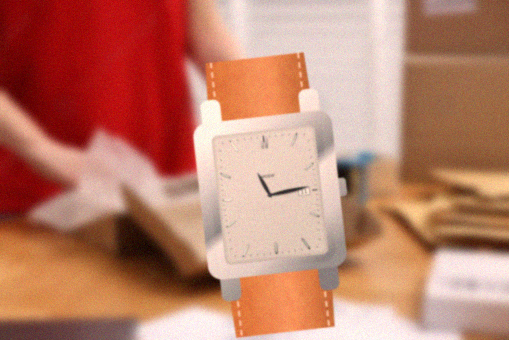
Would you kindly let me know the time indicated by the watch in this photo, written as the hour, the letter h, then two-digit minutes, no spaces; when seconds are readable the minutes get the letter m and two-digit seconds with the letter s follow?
11h14
